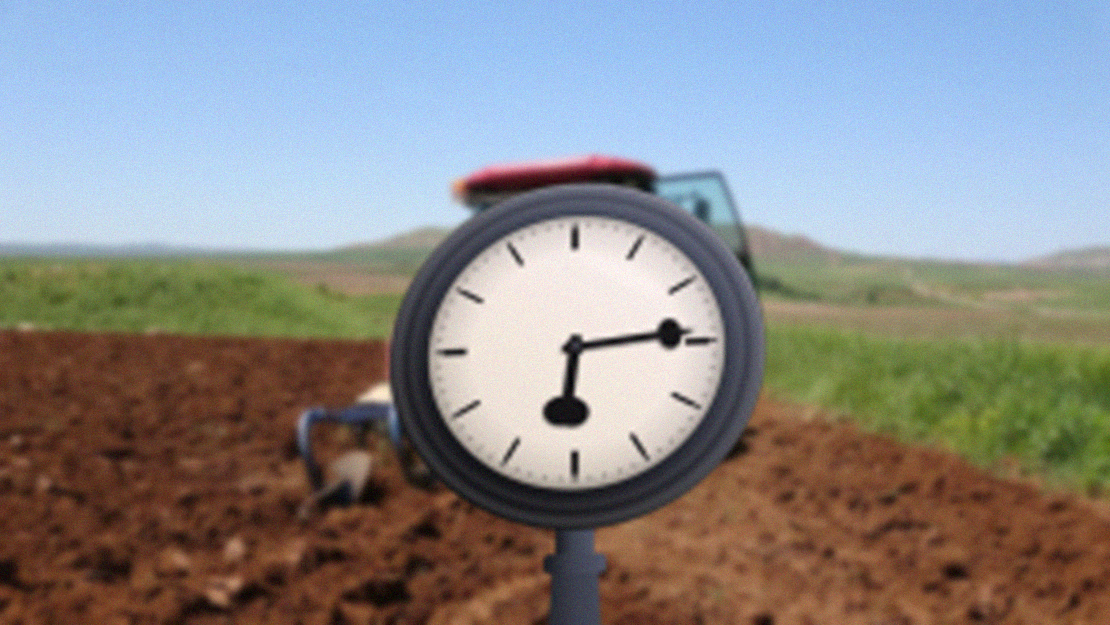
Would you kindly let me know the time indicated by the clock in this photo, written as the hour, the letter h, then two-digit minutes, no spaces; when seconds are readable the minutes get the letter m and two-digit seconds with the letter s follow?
6h14
